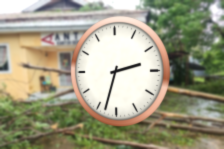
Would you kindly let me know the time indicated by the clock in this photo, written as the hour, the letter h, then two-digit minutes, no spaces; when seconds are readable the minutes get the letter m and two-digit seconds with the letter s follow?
2h33
